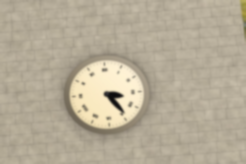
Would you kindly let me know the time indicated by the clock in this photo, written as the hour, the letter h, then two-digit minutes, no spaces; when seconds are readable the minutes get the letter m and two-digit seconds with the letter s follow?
3h24
